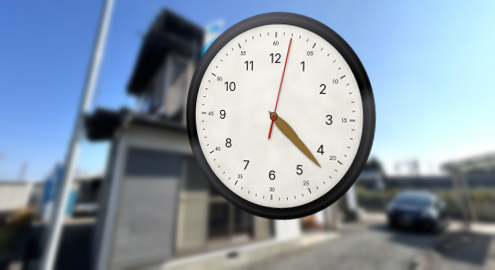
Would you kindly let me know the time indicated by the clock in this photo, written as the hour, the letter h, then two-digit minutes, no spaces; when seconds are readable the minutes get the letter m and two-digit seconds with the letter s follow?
4h22m02s
